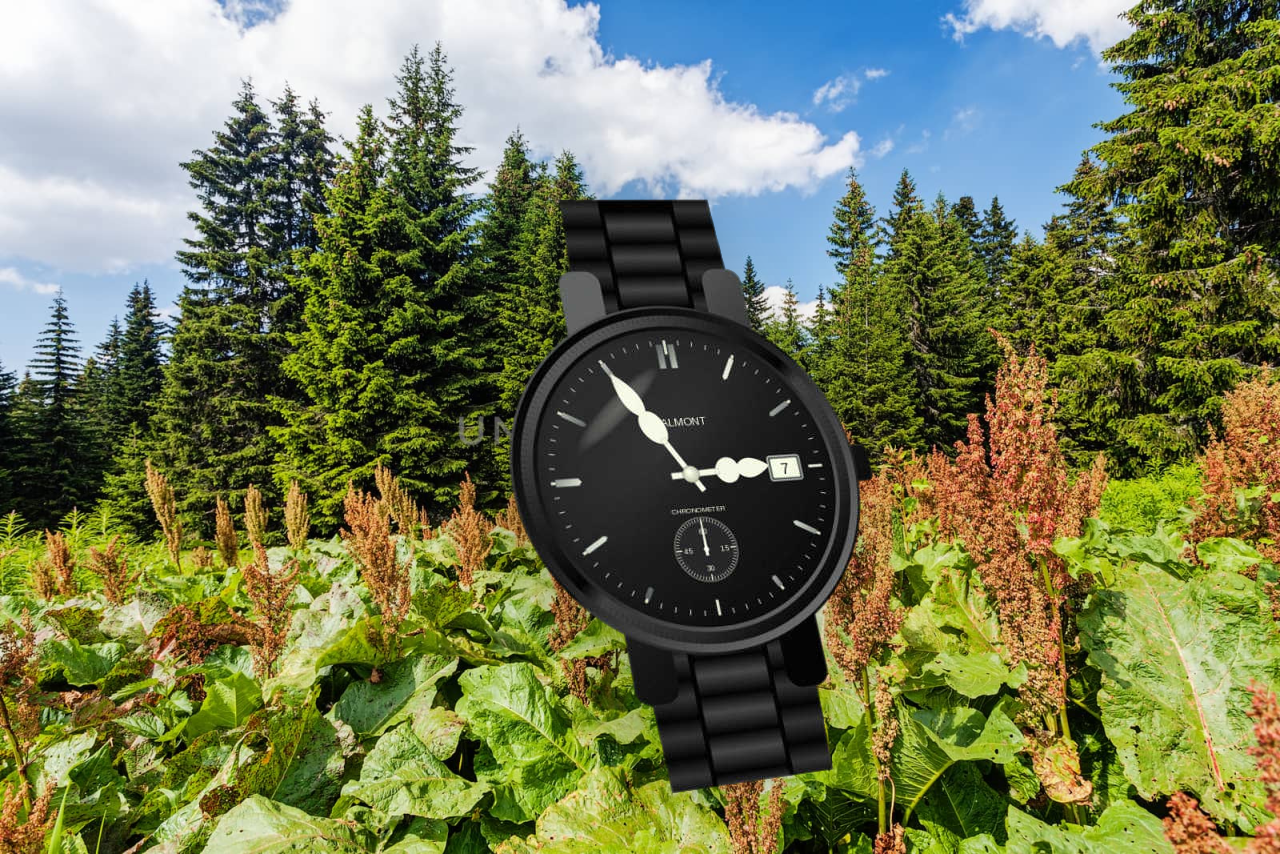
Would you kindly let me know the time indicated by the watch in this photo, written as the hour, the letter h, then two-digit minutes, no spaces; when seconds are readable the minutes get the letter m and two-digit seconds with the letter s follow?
2h55
